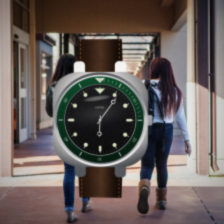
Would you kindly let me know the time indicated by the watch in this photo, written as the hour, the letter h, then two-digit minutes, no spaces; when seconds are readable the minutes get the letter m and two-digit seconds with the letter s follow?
6h06
